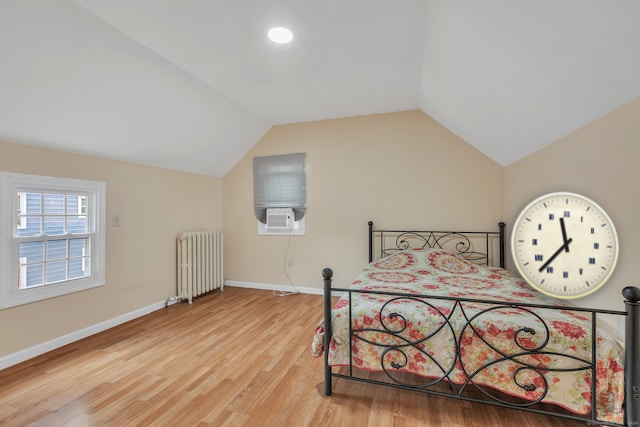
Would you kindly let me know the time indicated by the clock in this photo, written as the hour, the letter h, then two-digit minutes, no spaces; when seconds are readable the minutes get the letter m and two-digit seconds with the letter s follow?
11h37
